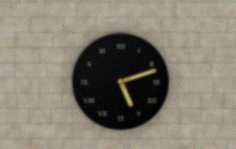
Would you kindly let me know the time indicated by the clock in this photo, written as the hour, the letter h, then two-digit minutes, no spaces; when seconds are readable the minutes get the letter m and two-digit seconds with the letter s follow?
5h12
